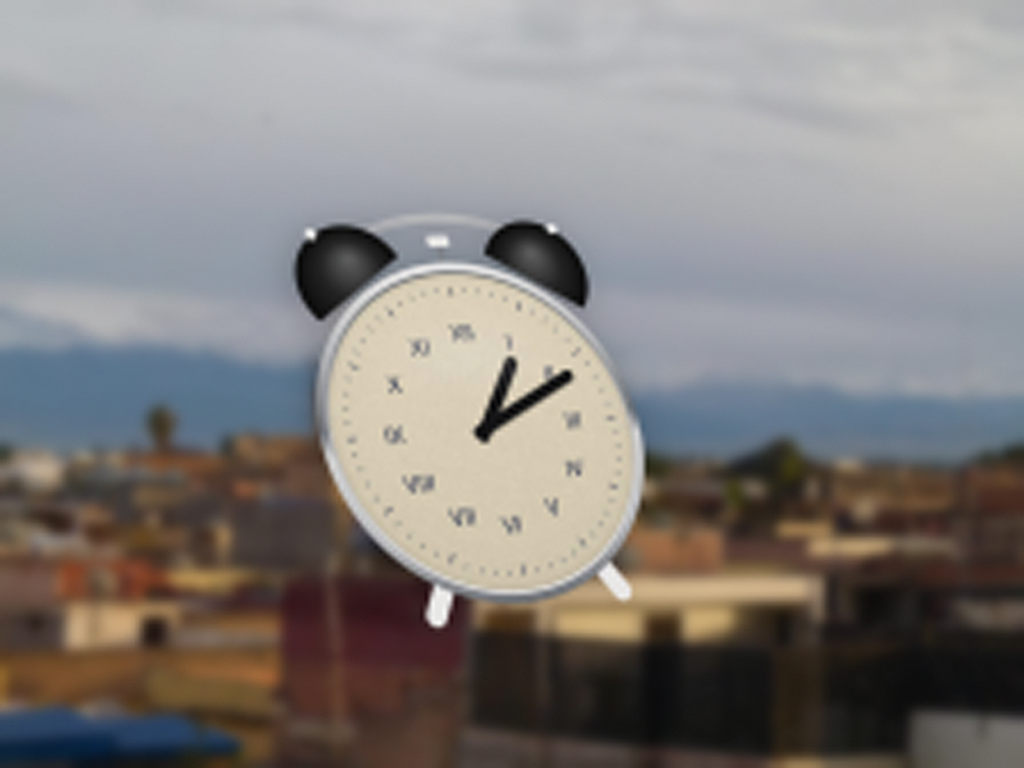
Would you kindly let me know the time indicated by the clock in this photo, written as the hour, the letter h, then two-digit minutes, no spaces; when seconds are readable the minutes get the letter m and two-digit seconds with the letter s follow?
1h11
